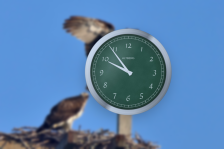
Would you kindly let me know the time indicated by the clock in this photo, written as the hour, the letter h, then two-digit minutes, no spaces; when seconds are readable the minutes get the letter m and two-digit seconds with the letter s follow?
9h54
